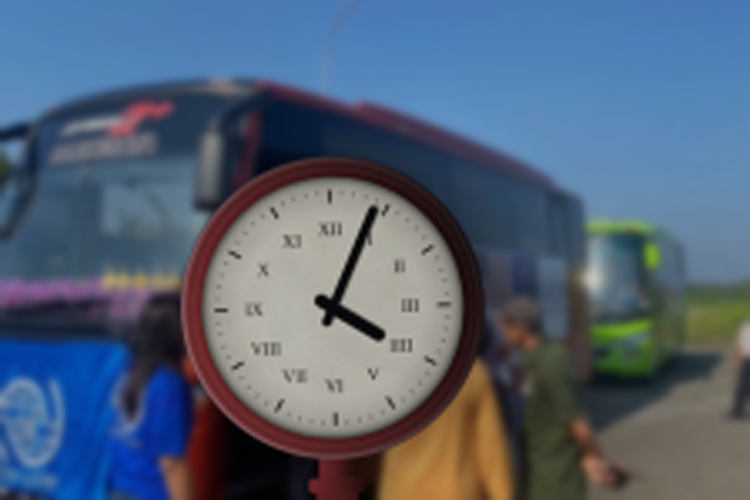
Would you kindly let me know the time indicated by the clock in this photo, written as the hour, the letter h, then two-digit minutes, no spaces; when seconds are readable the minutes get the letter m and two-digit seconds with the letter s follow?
4h04
